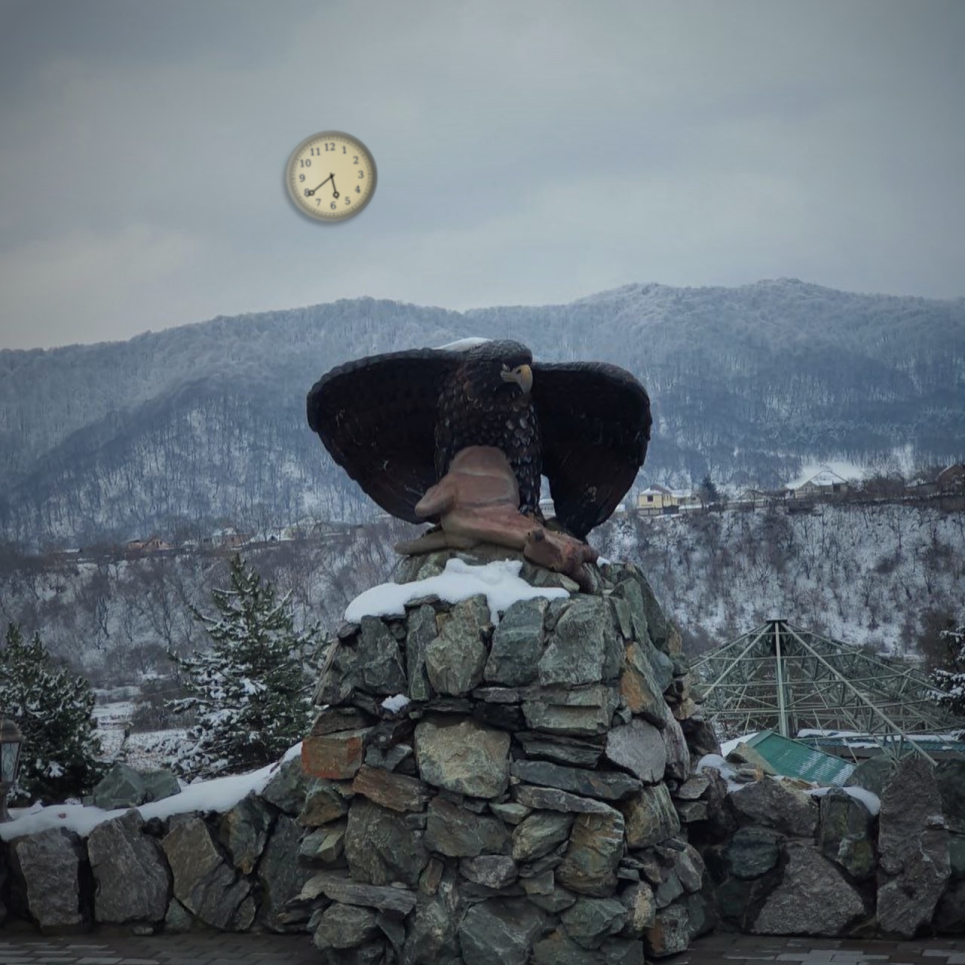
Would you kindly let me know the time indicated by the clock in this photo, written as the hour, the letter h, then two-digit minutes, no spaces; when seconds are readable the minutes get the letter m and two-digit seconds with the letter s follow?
5h39
